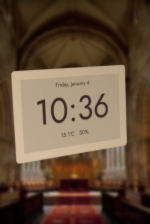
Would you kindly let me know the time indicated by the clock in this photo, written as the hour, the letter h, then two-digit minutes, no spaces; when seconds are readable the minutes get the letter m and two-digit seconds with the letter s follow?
10h36
